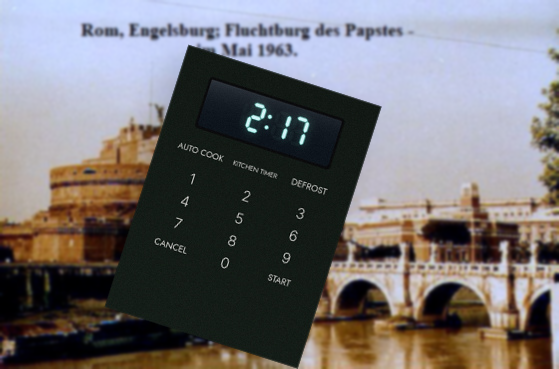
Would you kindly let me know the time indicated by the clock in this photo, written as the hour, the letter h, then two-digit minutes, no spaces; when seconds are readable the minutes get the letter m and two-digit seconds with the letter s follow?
2h17
